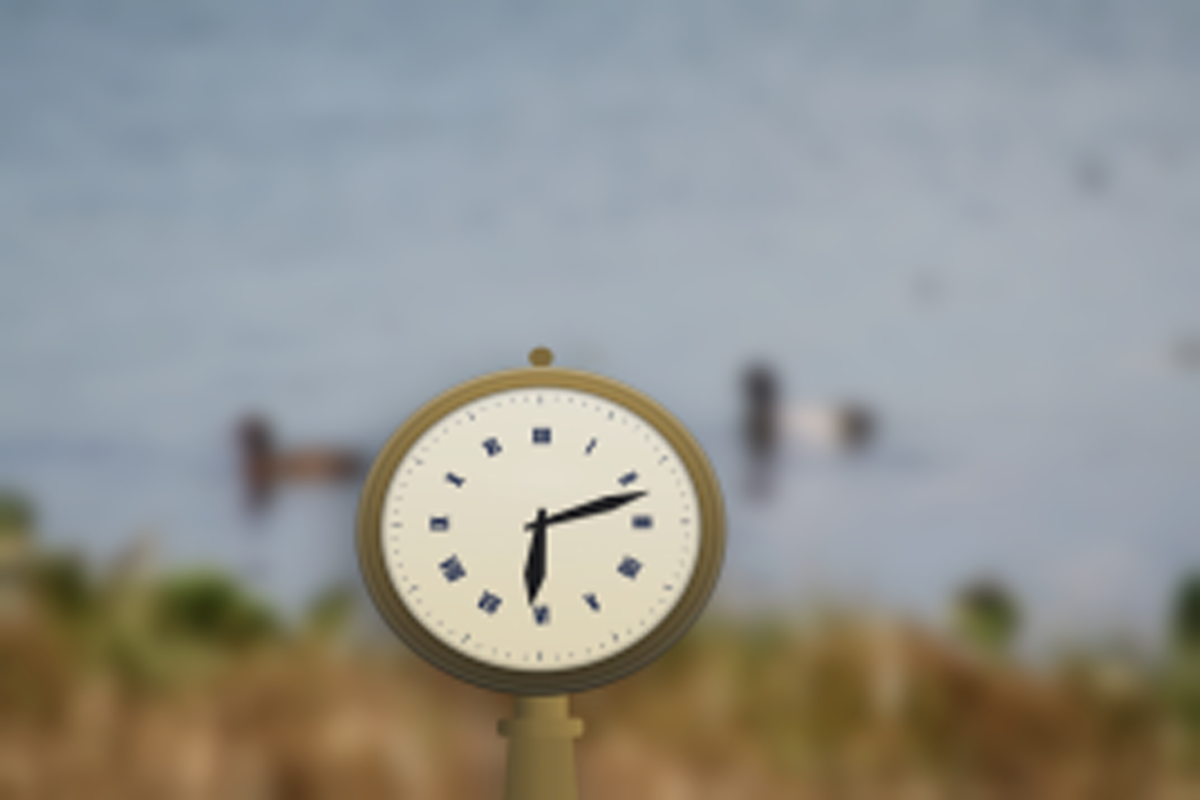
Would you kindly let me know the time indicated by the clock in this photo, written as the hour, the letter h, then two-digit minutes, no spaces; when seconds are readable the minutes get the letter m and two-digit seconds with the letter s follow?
6h12
